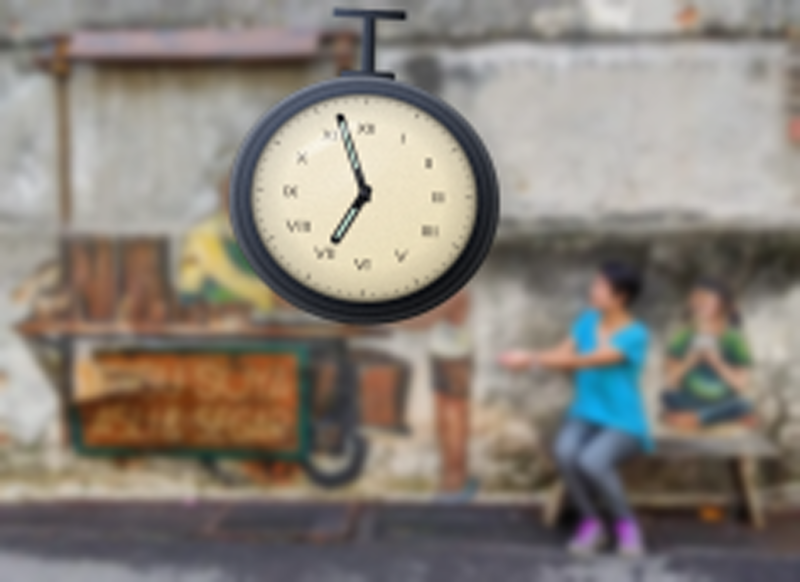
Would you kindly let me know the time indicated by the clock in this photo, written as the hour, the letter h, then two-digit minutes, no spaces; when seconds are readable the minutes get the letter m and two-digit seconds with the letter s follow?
6h57
